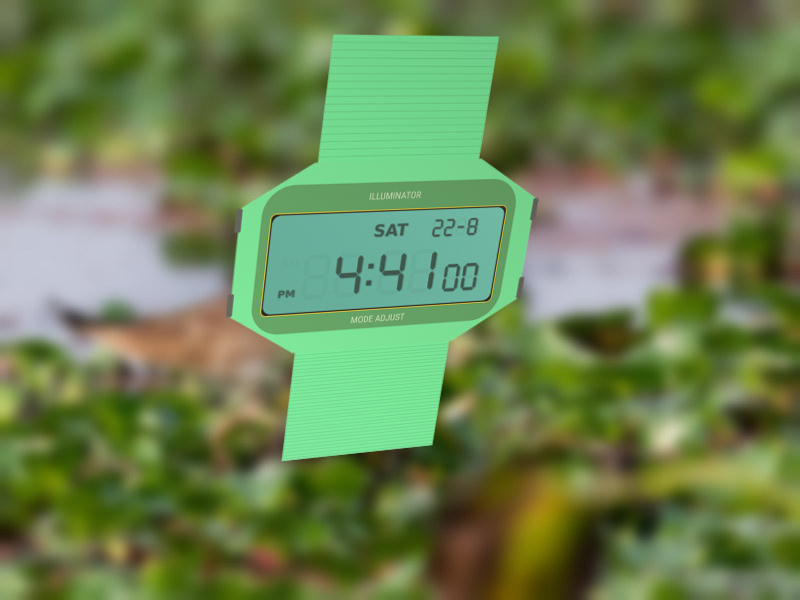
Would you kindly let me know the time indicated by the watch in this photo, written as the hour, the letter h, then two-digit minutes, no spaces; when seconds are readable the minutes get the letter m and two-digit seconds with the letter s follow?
4h41m00s
